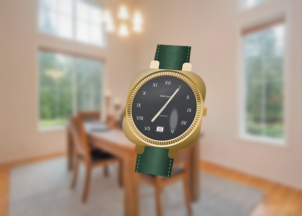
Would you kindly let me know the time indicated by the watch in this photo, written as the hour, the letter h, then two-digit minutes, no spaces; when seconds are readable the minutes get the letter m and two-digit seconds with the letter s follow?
7h05
